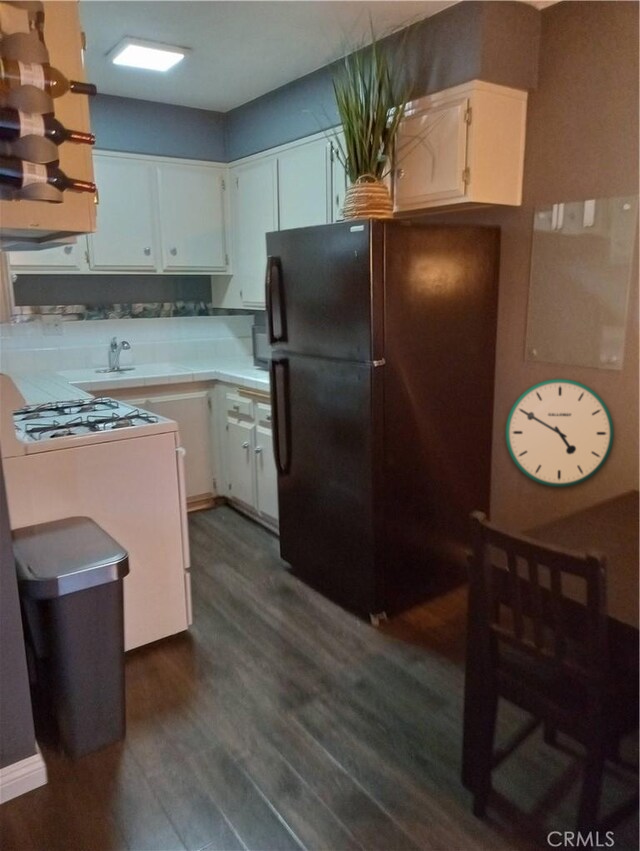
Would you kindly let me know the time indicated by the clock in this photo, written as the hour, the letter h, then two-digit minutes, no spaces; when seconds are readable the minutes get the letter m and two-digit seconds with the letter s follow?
4h50
